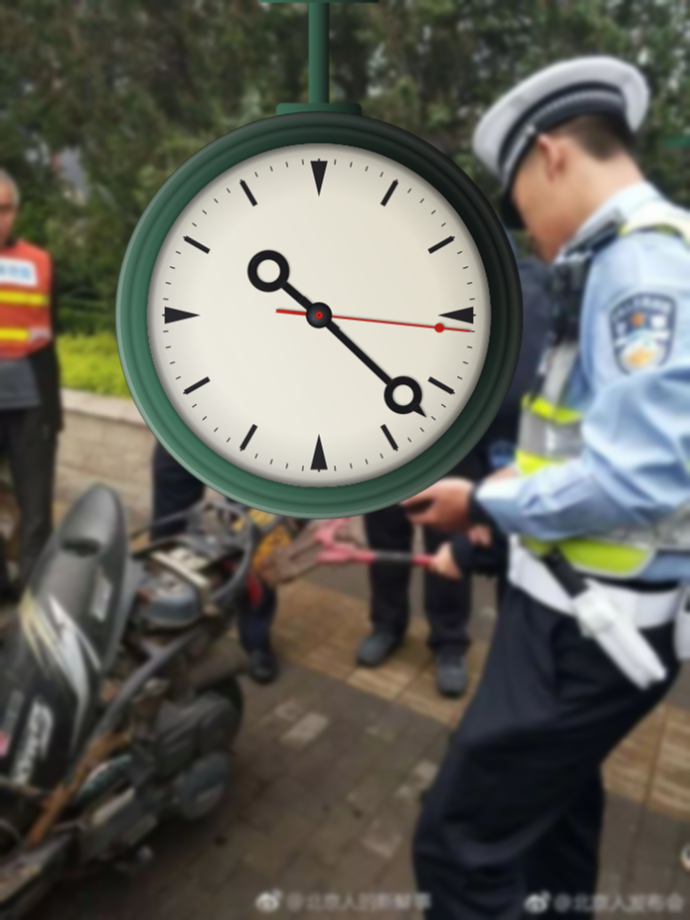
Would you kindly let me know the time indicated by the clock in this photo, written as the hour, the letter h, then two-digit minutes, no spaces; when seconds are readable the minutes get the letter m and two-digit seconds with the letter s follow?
10h22m16s
